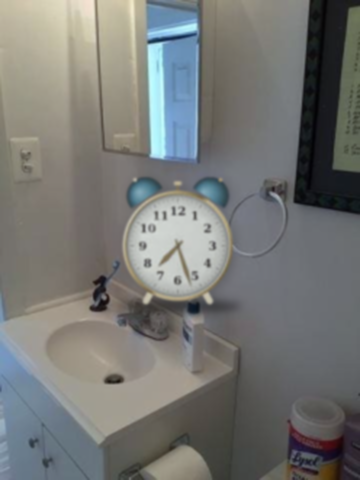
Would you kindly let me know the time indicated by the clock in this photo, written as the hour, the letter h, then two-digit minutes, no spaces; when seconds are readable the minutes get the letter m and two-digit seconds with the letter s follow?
7h27
